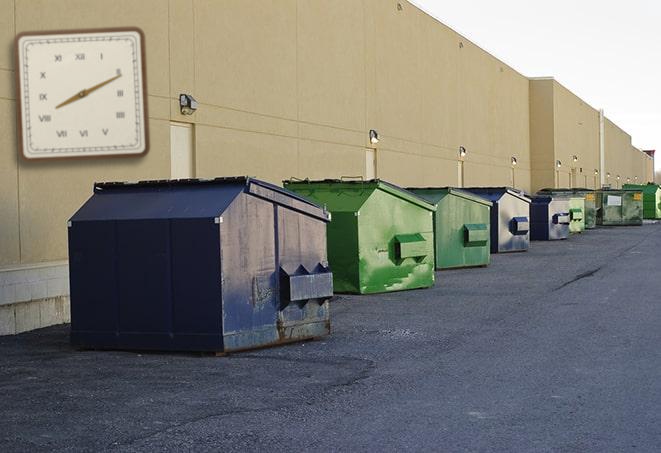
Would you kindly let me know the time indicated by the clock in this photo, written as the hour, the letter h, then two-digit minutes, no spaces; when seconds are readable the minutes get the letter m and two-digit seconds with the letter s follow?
8h11
